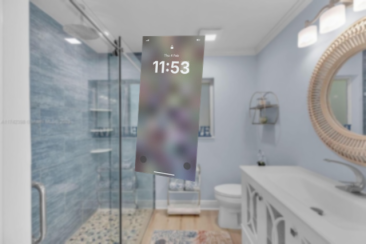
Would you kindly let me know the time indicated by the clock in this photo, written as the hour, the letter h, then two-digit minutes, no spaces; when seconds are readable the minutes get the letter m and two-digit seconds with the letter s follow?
11h53
